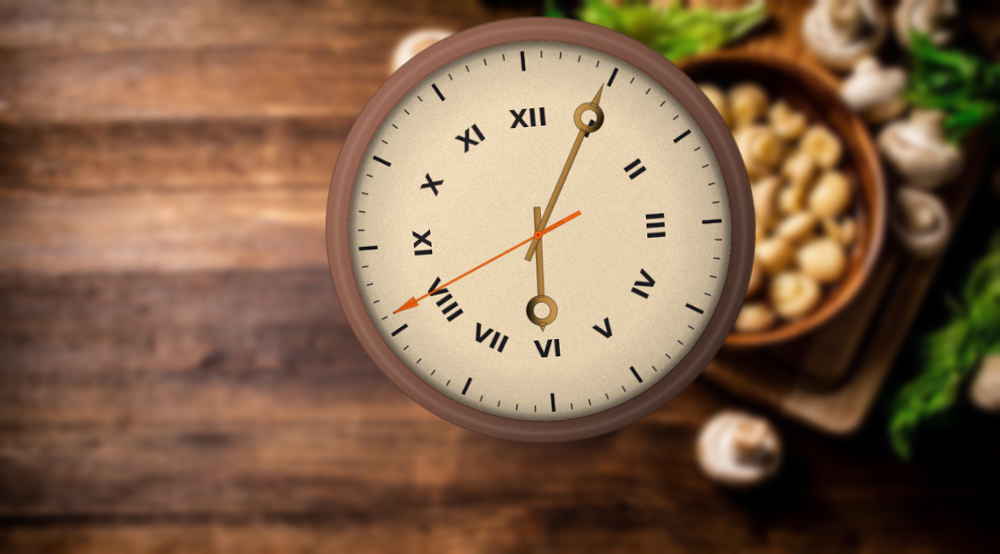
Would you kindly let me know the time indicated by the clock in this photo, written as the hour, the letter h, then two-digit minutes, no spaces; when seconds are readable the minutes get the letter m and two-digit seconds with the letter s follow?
6h04m41s
